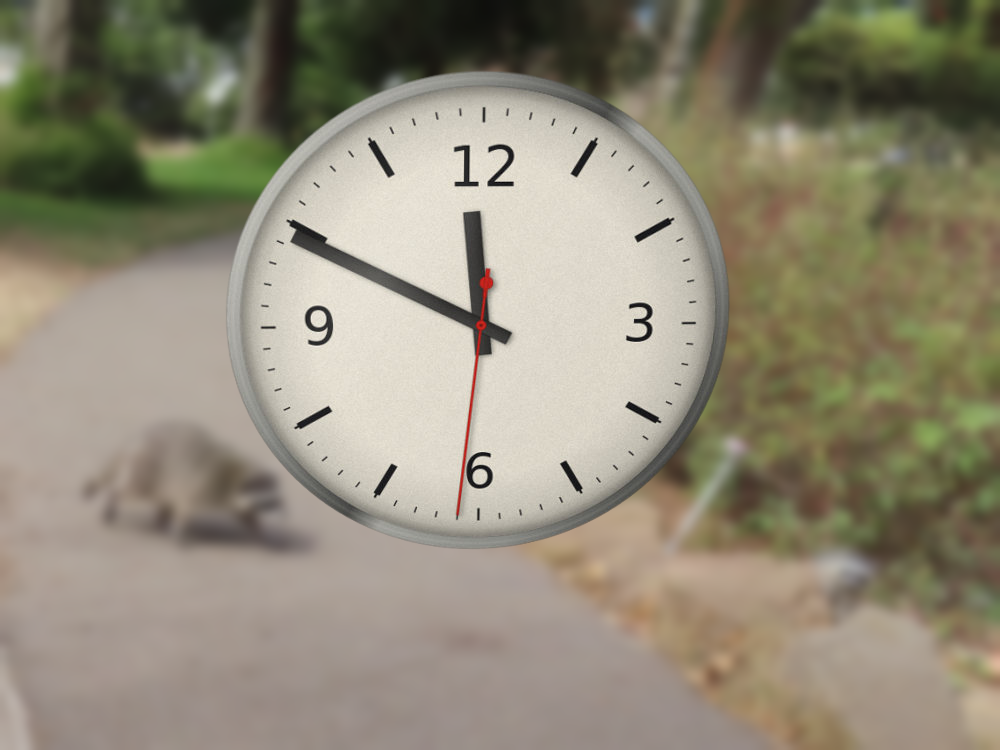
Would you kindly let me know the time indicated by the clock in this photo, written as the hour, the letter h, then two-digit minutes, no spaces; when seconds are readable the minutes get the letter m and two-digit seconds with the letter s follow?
11h49m31s
